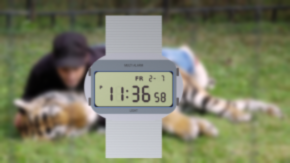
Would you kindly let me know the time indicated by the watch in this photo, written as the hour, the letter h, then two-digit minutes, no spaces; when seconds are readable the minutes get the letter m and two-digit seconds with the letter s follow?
11h36m58s
